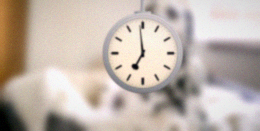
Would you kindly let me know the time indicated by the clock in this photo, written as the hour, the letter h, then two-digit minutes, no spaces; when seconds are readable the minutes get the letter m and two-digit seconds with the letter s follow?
6h59
